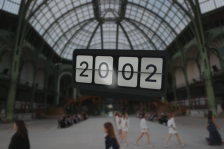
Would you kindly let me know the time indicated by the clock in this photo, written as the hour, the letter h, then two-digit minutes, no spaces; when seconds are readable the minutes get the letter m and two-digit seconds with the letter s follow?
20h02
